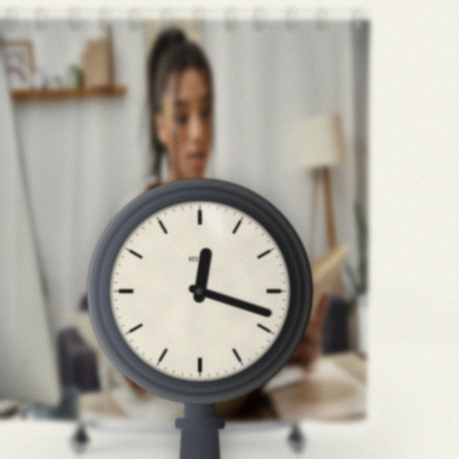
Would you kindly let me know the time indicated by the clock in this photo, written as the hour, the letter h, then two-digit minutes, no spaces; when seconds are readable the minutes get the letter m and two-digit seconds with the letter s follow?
12h18
